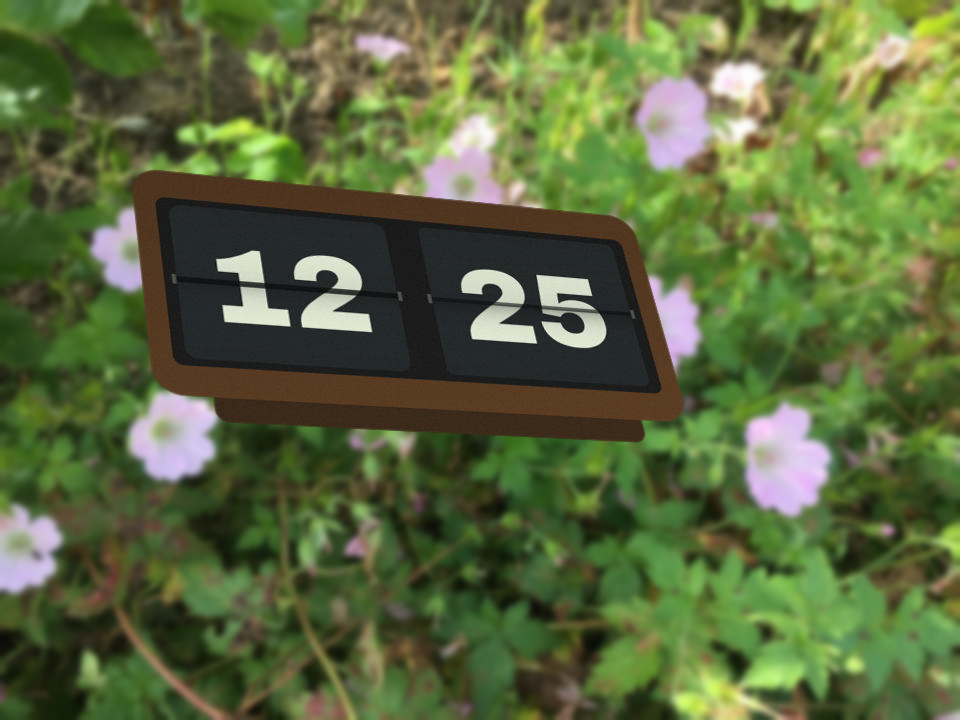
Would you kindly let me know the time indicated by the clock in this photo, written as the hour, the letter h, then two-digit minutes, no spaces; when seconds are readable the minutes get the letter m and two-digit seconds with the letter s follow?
12h25
